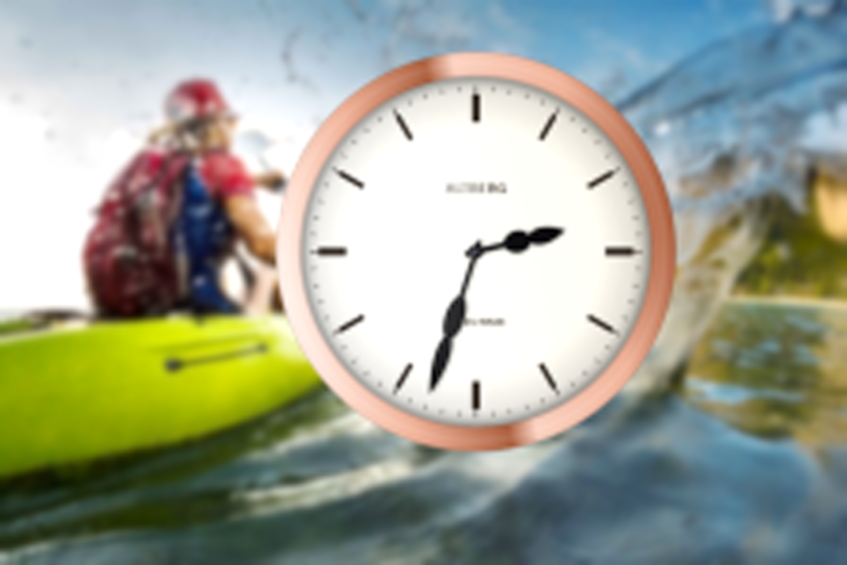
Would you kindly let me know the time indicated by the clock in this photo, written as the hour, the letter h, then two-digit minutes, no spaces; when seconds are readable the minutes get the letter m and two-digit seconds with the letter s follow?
2h33
